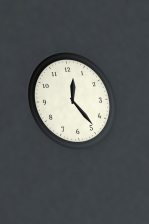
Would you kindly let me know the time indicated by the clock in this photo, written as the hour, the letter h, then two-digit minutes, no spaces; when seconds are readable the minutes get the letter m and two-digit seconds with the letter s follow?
12h24
